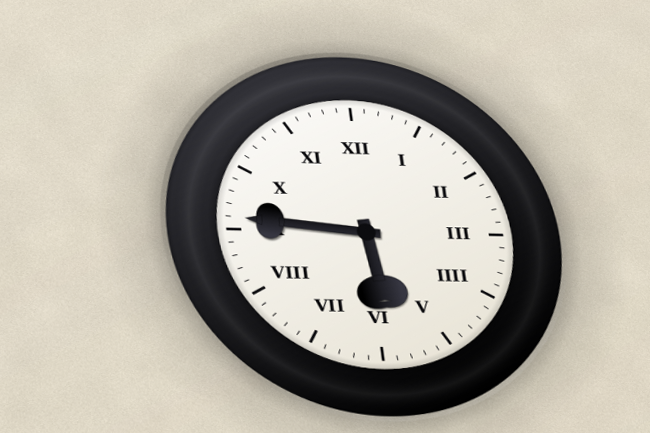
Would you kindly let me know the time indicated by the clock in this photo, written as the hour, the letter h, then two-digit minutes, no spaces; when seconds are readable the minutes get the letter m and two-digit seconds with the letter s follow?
5h46
